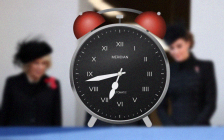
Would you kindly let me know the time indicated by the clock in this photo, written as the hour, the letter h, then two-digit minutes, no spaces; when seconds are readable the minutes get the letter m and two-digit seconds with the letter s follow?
6h43
